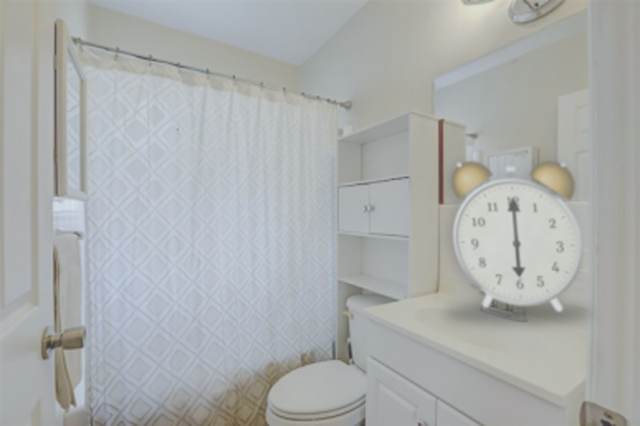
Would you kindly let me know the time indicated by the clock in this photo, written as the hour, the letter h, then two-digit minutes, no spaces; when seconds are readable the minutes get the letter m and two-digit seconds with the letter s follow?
6h00
